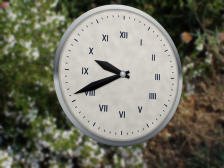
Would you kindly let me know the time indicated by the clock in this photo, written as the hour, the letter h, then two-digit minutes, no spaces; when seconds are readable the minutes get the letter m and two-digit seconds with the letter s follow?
9h41
